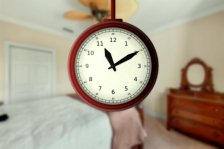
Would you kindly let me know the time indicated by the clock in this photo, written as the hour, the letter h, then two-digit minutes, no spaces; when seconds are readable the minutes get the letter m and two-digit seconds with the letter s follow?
11h10
